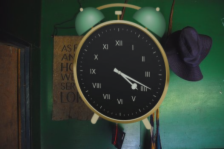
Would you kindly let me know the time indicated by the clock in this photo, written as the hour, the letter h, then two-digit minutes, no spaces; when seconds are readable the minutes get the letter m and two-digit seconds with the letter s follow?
4h19
